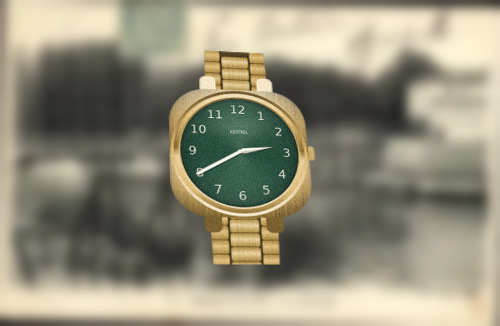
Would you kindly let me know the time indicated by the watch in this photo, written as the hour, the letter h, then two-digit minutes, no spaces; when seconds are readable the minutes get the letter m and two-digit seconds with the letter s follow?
2h40
